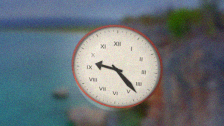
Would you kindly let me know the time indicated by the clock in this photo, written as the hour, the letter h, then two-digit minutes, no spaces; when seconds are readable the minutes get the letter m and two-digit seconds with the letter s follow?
9h23
